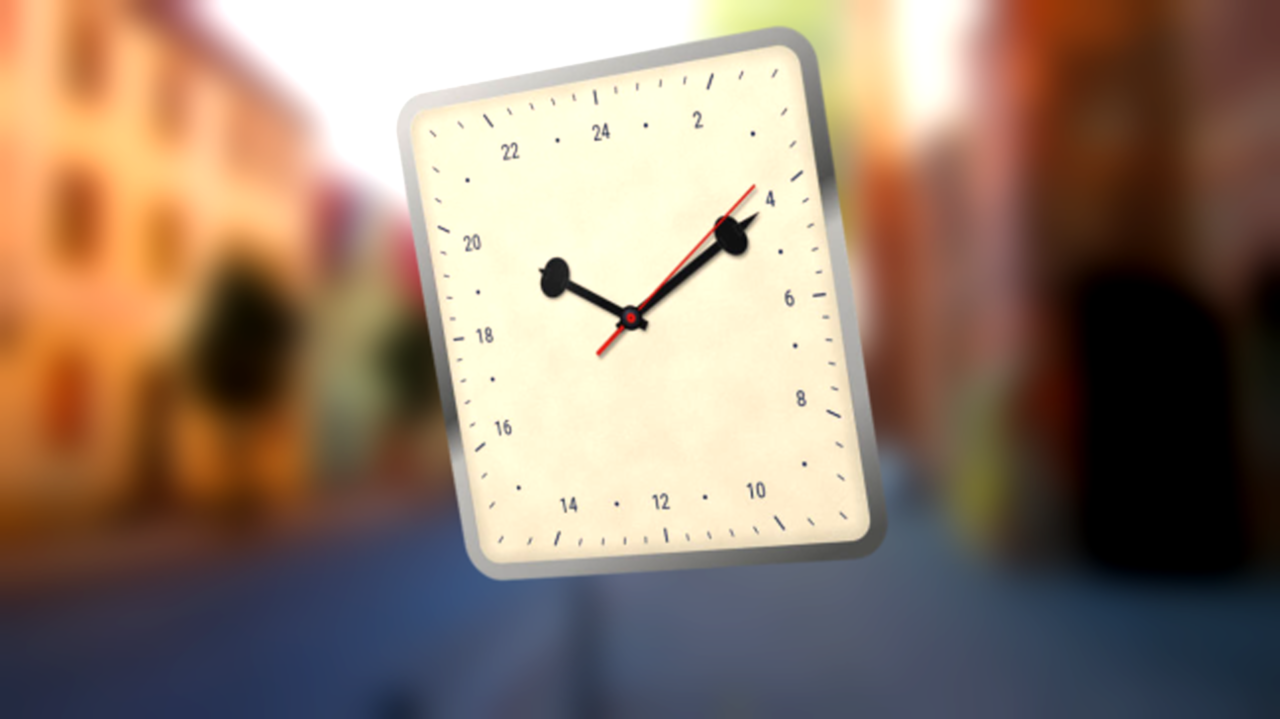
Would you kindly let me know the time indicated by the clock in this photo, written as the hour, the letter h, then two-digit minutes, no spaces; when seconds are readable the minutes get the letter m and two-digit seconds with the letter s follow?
20h10m09s
